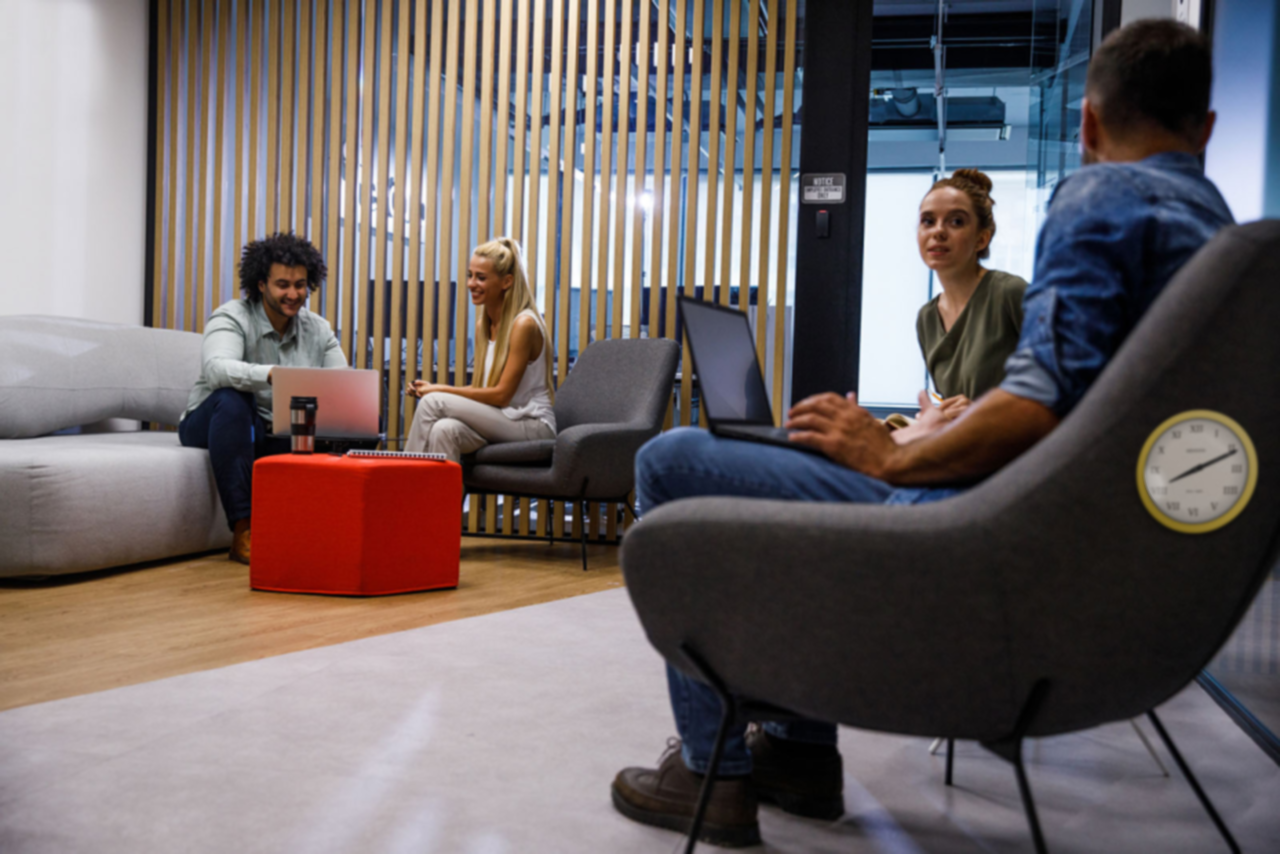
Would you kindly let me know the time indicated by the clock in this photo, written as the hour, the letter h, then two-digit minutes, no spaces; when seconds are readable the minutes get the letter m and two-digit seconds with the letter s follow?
8h11
